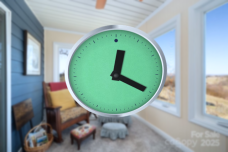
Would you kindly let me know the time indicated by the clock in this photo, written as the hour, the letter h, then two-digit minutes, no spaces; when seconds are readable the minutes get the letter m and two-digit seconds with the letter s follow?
12h20
